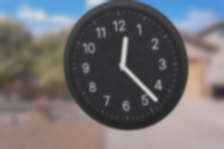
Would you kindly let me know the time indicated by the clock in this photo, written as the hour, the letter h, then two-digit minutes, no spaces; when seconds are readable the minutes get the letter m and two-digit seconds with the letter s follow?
12h23
